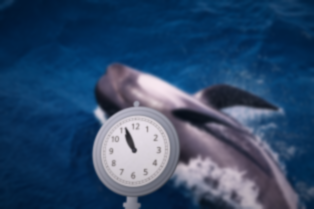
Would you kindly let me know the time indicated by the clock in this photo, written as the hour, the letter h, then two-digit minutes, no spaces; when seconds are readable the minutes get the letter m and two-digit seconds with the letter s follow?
10h56
